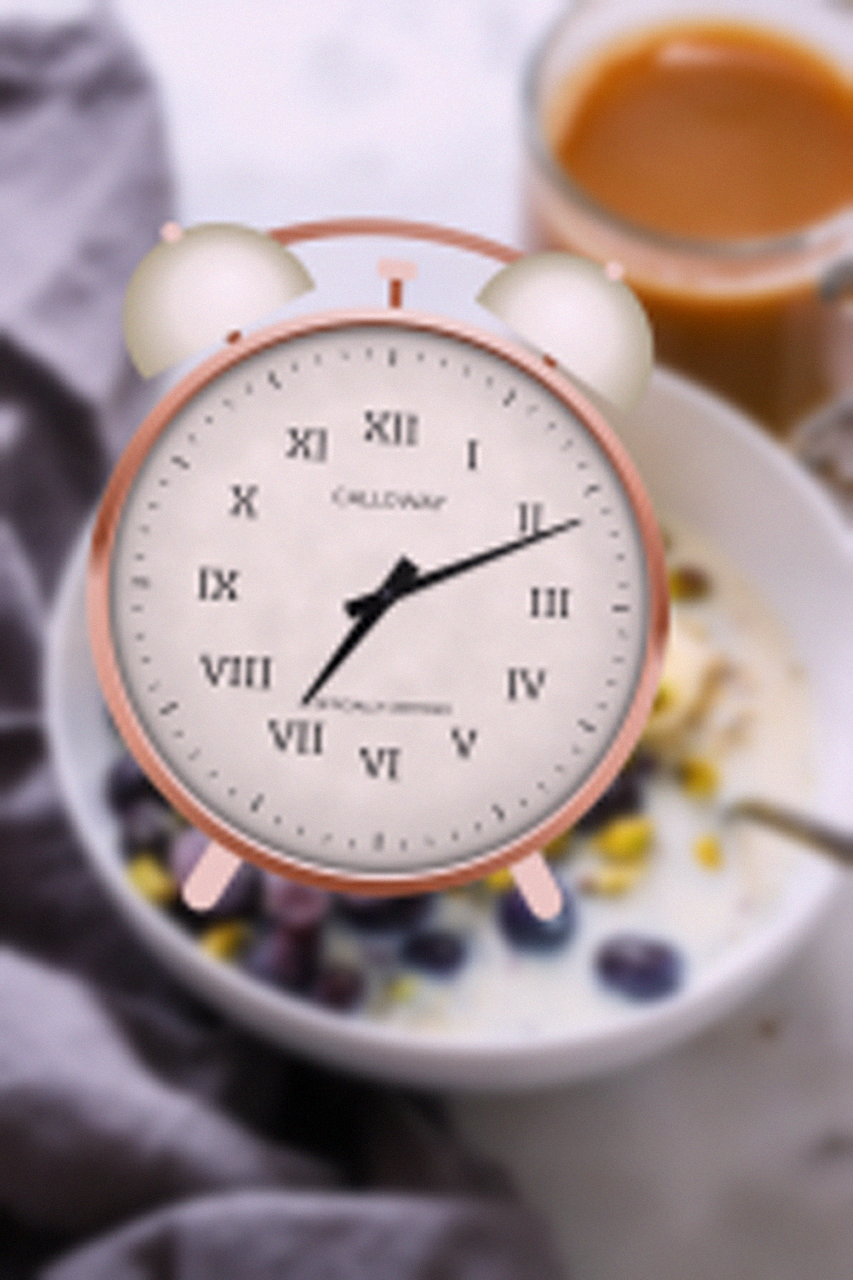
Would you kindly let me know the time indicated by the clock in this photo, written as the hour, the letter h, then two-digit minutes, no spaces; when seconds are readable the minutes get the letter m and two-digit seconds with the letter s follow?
7h11
